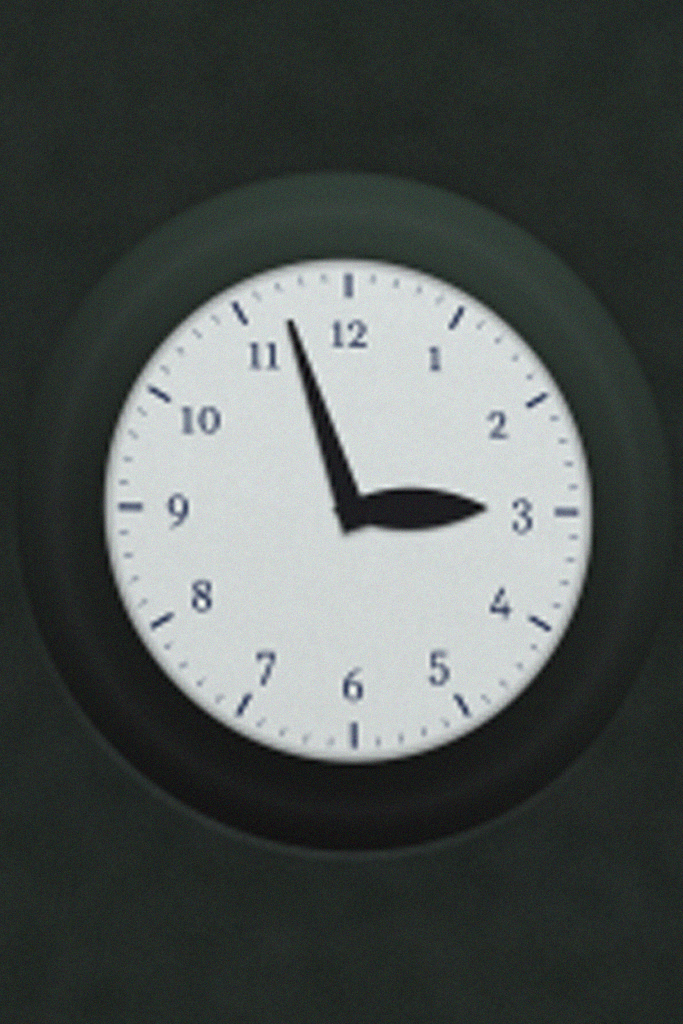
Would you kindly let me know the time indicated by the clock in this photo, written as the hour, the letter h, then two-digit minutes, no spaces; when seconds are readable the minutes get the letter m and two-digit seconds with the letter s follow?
2h57
